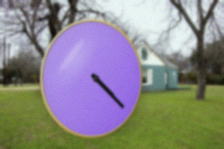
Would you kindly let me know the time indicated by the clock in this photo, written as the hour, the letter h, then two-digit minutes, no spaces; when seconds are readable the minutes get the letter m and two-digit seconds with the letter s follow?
4h22
